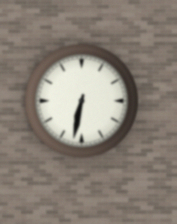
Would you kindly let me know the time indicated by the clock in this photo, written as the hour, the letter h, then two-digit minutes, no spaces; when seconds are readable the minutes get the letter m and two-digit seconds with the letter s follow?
6h32
